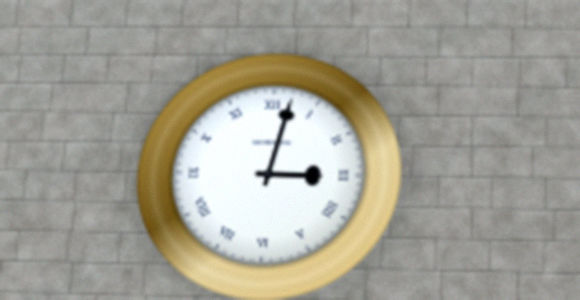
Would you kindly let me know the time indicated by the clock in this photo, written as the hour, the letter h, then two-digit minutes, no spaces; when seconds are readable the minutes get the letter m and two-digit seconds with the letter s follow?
3h02
